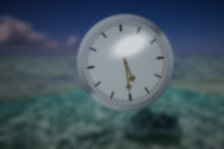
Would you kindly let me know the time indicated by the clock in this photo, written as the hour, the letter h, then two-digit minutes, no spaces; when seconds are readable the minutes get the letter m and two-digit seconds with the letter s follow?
5h30
